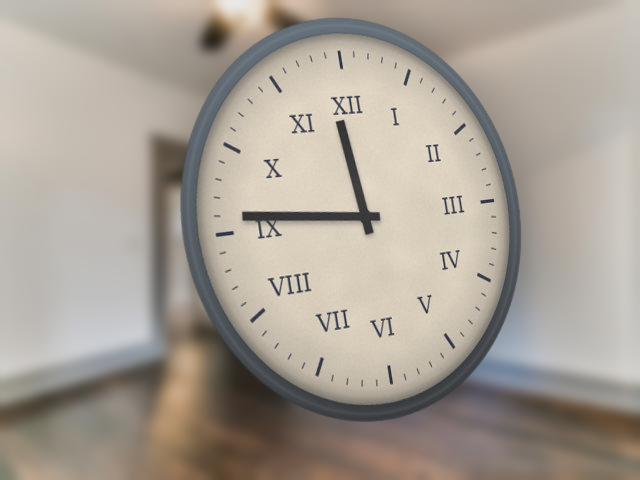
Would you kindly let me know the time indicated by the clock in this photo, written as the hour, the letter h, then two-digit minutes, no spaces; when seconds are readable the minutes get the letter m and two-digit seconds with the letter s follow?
11h46
